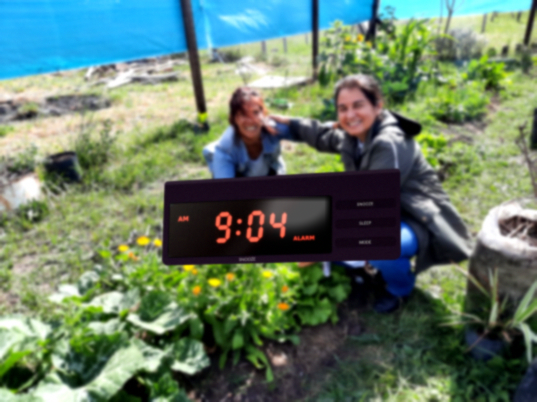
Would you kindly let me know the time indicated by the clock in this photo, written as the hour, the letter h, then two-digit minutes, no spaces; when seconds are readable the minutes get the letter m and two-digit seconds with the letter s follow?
9h04
